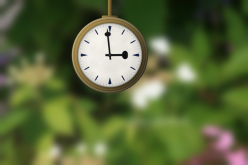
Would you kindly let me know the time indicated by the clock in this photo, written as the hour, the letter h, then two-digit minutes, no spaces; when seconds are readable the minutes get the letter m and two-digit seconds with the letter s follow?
2h59
